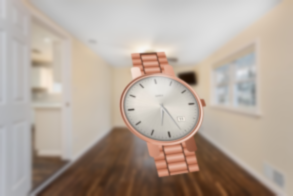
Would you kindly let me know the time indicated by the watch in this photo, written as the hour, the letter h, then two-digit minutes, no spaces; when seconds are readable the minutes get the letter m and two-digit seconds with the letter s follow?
6h26
